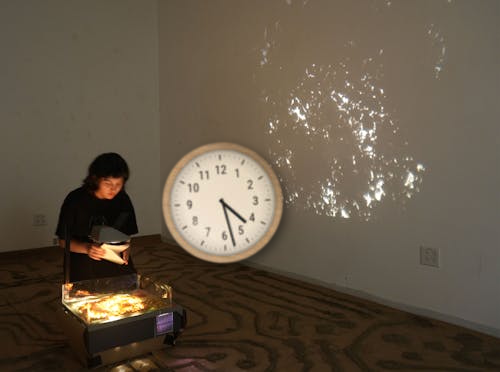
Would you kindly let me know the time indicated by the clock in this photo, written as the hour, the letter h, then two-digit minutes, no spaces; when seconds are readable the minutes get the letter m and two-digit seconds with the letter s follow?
4h28
